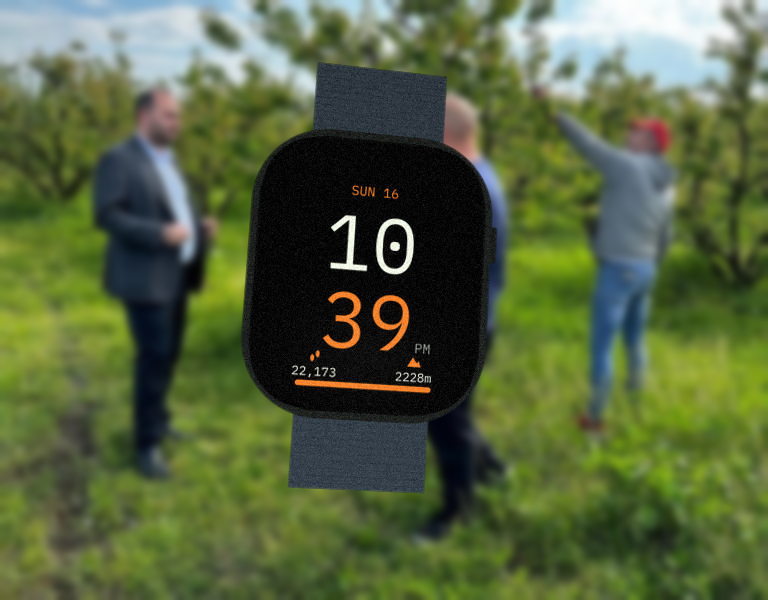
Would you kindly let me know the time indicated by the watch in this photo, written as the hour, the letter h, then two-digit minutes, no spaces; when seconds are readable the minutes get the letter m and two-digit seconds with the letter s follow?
10h39
